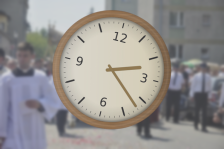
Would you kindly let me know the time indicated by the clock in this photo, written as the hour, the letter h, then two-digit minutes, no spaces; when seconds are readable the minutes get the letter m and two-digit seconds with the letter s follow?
2h22
